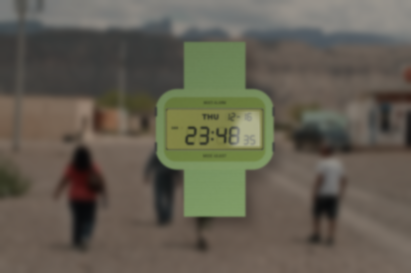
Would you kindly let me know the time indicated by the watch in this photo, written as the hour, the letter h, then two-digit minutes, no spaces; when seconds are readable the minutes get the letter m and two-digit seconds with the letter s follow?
23h48
